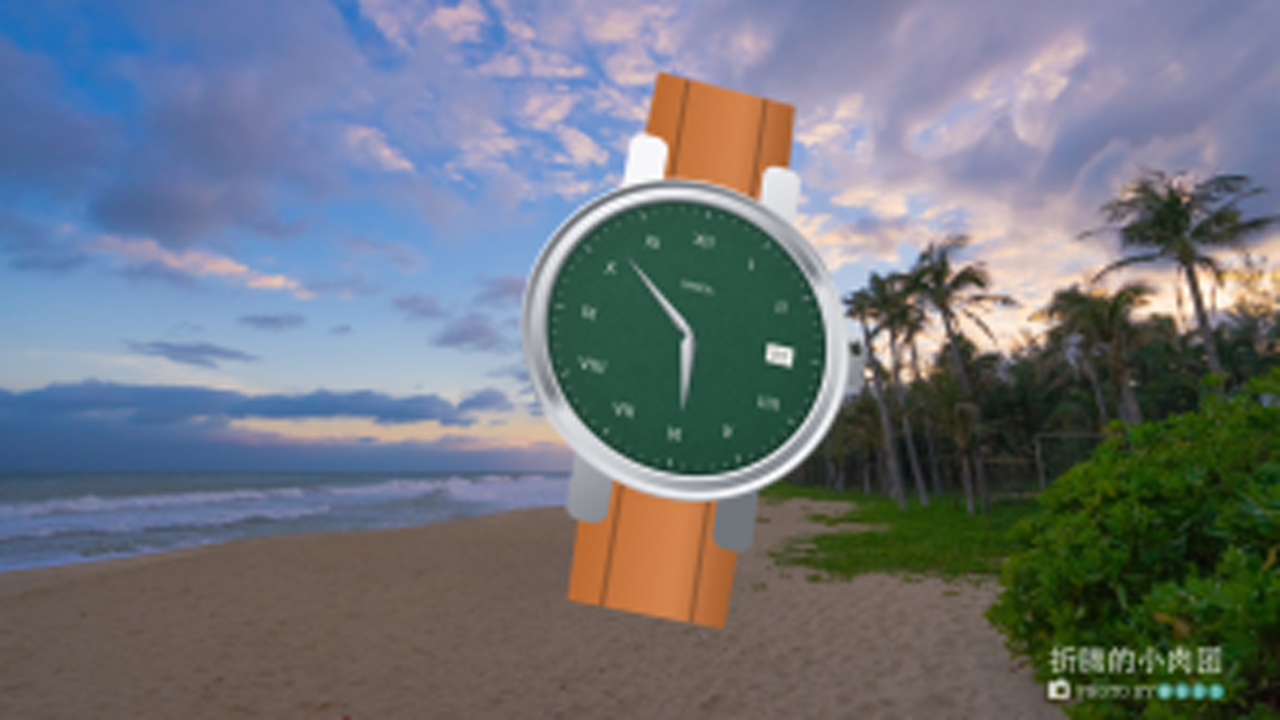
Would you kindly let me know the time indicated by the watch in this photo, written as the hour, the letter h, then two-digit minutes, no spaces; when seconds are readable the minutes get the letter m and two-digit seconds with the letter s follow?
5h52
